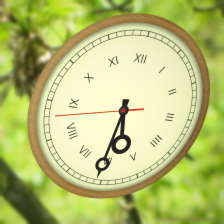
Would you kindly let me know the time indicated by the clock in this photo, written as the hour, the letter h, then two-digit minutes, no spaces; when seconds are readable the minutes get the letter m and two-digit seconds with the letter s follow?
5h30m43s
